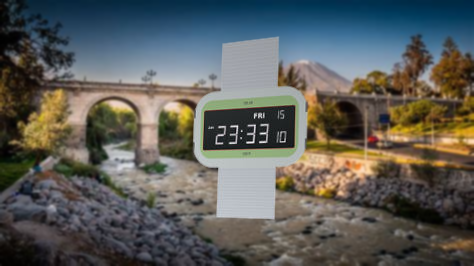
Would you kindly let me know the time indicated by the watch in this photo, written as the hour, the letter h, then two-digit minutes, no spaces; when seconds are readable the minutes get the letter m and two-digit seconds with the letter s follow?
23h33m10s
